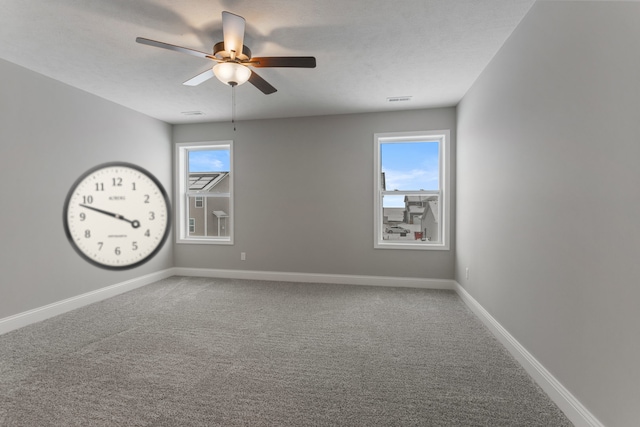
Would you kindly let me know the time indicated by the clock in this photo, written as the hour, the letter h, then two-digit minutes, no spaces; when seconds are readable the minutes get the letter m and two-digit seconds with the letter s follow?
3h48
